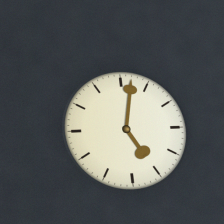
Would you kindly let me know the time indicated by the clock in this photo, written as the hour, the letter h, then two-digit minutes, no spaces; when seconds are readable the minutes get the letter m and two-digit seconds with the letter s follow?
5h02
